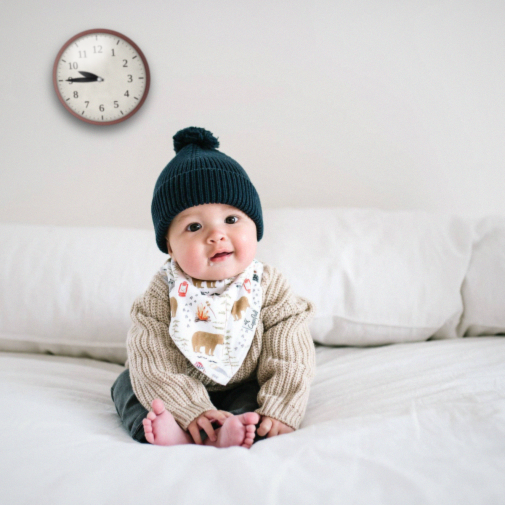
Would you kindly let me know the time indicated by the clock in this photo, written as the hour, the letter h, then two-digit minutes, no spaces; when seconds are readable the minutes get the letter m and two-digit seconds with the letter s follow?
9h45
